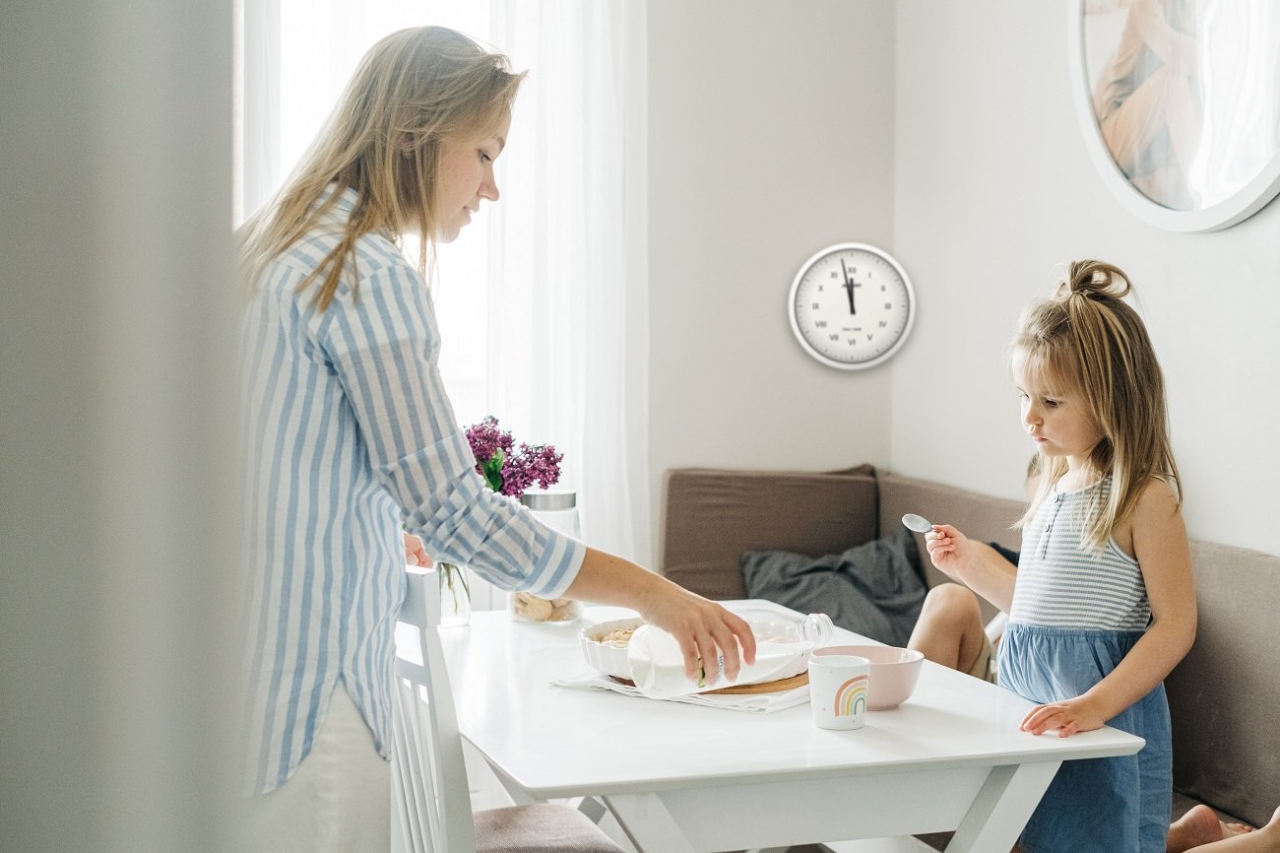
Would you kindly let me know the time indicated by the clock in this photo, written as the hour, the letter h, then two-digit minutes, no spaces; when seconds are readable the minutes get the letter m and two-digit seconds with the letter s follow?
11h58
